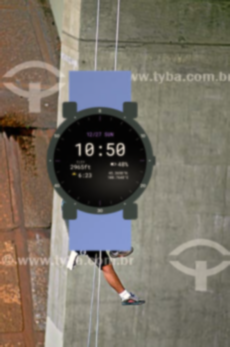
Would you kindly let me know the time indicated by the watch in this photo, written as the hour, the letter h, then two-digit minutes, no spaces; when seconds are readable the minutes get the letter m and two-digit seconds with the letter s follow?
10h50
